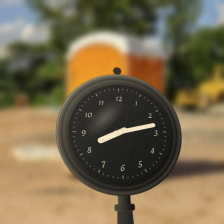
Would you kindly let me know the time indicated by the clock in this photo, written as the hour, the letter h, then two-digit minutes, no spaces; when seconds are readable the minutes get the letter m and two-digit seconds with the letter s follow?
8h13
